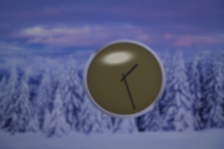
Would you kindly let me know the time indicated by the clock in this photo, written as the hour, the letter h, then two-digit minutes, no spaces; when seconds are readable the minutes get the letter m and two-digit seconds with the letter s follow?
1h27
